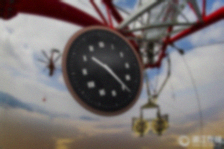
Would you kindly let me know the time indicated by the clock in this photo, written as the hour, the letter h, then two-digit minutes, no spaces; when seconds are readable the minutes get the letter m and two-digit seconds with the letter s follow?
10h24
